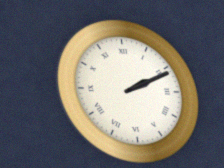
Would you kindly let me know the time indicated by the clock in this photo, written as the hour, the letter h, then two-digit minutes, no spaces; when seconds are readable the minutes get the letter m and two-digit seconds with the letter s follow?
2h11
